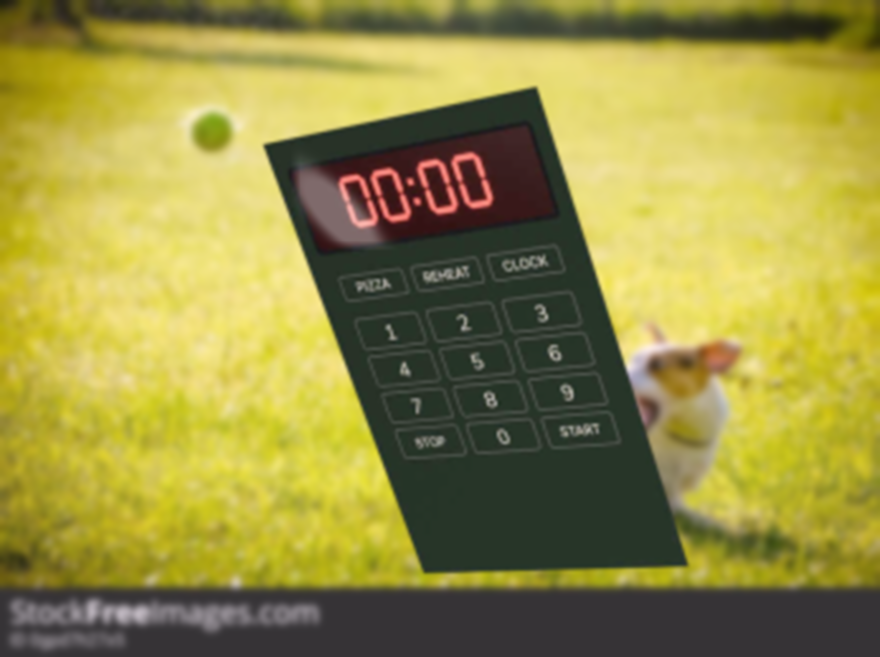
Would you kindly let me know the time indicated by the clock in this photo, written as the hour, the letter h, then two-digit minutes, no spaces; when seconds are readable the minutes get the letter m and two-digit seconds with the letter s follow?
0h00
